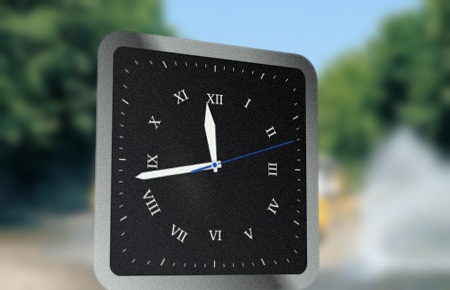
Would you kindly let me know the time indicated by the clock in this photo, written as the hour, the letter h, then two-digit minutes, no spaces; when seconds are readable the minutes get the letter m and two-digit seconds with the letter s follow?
11h43m12s
